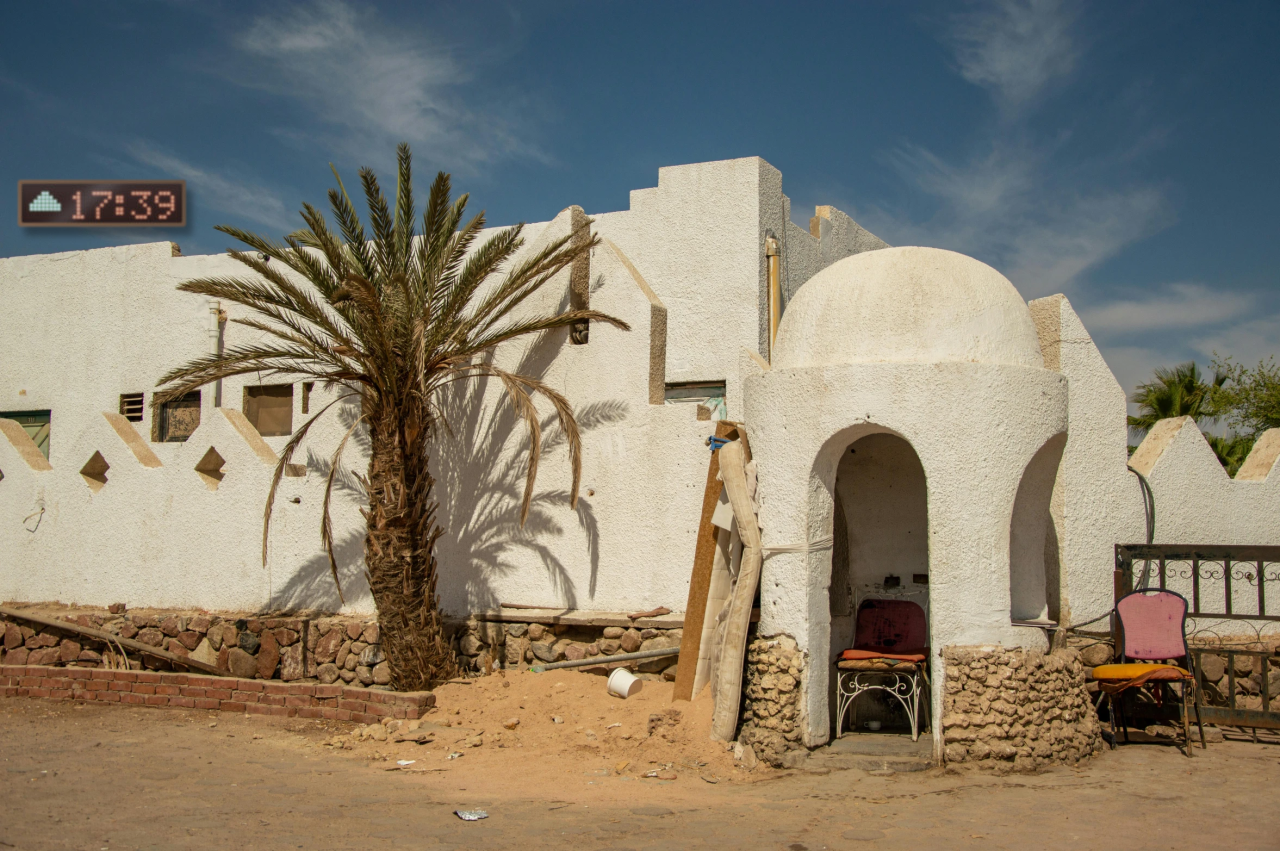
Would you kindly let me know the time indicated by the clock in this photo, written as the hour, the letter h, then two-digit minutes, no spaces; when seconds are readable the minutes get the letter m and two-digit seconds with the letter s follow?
17h39
